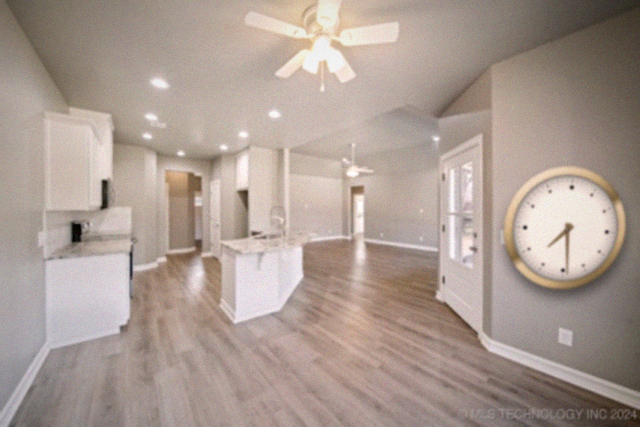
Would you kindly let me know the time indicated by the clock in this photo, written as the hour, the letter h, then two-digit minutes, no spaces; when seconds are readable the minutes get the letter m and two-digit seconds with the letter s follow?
7h29
